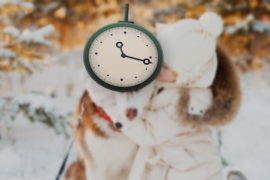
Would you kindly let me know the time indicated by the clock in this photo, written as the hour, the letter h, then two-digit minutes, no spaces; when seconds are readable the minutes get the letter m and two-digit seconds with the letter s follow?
11h17
